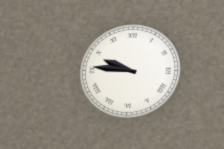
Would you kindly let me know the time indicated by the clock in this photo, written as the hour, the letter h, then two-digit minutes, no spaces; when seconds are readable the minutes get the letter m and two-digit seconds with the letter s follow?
9h46
